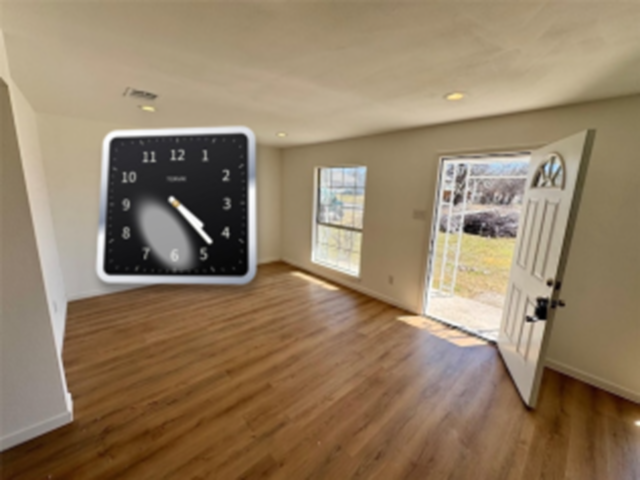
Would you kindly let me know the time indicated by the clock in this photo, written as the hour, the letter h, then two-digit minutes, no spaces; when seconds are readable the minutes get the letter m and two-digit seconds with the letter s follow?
4h23
